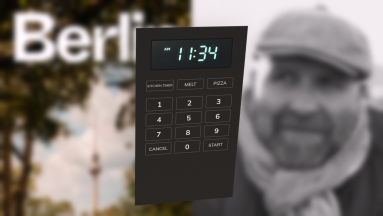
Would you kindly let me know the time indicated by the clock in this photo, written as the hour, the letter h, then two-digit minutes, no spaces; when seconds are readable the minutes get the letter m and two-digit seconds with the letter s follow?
11h34
